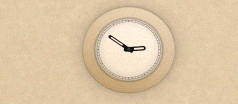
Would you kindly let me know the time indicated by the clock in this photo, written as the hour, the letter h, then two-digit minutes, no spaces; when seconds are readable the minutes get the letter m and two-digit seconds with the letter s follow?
2h51
